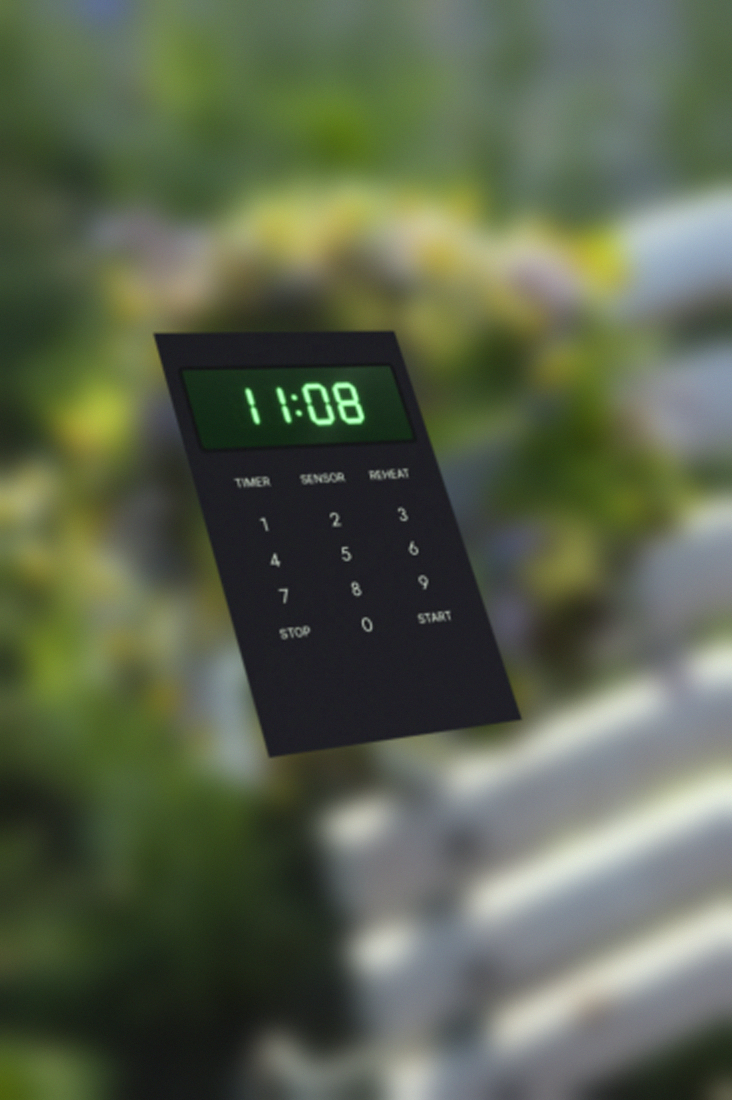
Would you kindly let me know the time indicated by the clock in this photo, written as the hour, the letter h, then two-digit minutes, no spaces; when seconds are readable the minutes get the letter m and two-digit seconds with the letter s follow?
11h08
